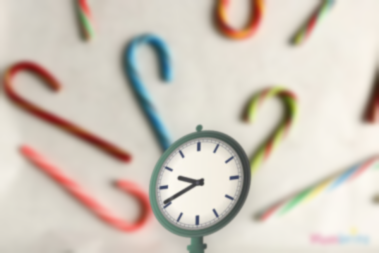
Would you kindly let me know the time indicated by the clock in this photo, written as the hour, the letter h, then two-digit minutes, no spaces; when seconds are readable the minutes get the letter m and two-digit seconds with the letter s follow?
9h41
